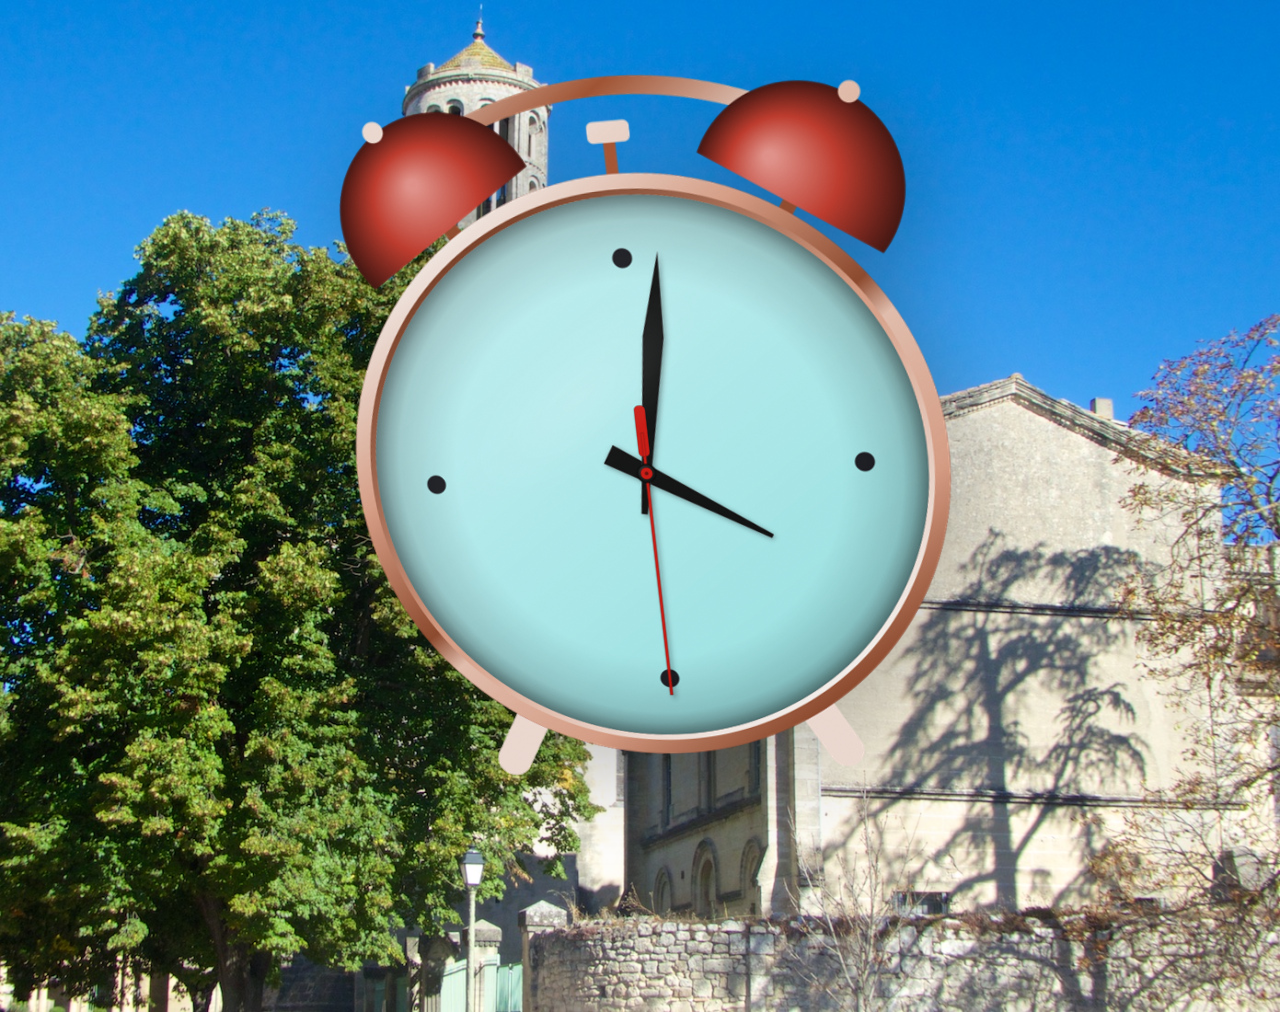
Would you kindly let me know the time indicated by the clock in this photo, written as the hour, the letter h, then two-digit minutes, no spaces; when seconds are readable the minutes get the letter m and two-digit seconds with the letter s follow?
4h01m30s
